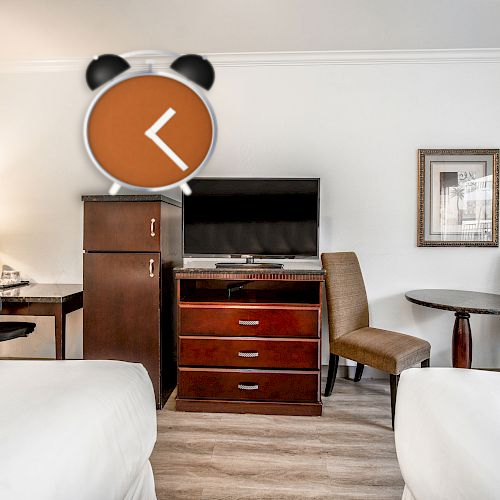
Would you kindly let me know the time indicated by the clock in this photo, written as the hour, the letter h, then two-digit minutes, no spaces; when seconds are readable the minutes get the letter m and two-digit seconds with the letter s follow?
1h23
